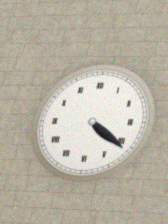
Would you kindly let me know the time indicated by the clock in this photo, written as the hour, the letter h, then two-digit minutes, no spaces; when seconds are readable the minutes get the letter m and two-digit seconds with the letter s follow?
4h21
